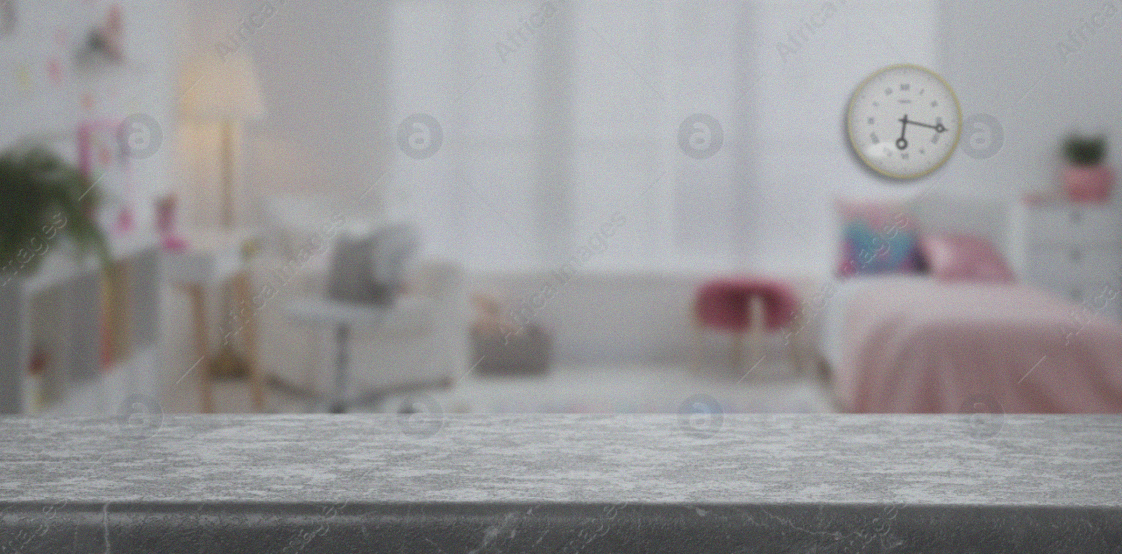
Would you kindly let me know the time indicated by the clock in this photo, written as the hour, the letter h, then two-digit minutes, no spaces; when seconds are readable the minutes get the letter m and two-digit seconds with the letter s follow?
6h17
